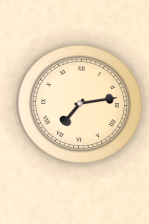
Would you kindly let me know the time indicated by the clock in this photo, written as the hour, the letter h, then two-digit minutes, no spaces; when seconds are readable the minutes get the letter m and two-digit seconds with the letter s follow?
7h13
